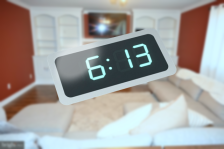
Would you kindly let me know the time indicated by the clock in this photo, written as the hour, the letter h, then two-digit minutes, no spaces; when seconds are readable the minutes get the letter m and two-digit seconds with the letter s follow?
6h13
